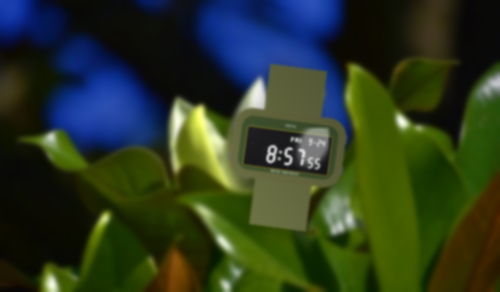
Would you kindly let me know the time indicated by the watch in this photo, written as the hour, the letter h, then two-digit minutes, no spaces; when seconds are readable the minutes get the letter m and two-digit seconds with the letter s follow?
8h57
